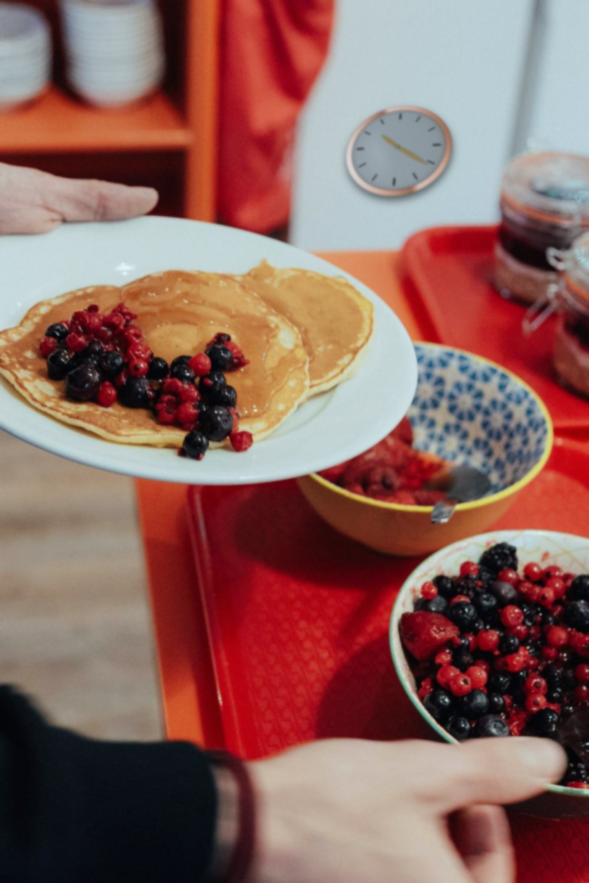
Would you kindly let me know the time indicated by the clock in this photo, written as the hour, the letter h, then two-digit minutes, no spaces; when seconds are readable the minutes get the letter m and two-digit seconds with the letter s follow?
10h21
